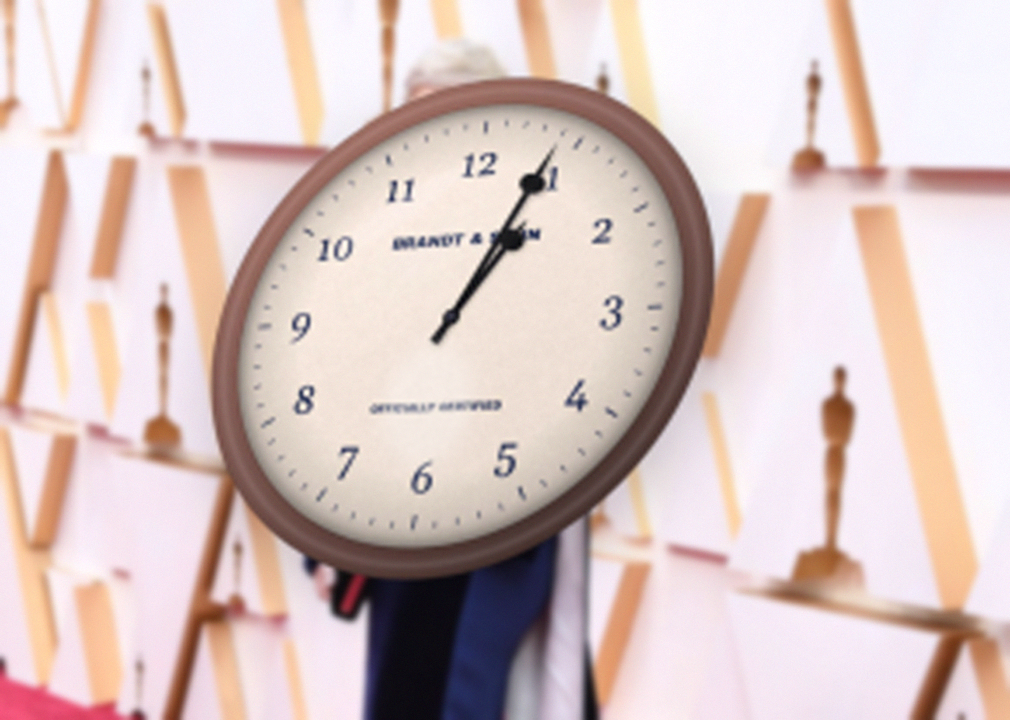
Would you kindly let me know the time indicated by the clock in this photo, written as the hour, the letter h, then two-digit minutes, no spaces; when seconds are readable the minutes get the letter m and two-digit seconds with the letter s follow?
1h04
